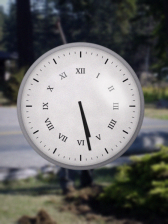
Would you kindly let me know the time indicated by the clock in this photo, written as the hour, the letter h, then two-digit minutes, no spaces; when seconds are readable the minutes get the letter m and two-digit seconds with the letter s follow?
5h28
